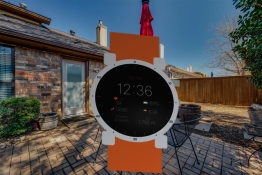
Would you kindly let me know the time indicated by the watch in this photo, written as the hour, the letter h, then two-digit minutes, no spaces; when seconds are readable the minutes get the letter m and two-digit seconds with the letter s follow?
12h36
